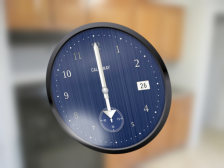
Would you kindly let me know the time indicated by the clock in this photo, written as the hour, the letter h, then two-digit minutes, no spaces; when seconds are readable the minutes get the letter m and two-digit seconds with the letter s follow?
6h00
